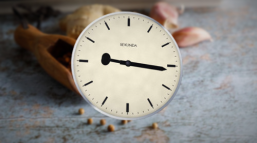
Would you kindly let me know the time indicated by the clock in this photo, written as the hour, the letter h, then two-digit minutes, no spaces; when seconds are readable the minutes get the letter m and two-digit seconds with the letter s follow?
9h16
